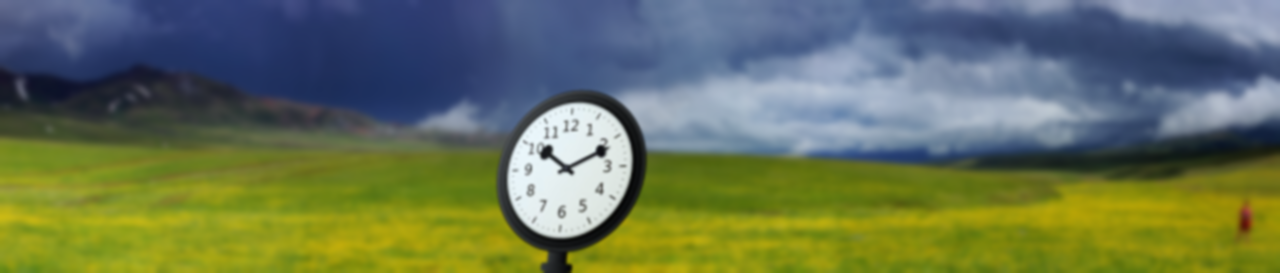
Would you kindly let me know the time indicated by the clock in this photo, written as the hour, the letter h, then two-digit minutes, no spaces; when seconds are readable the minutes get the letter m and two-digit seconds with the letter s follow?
10h11
